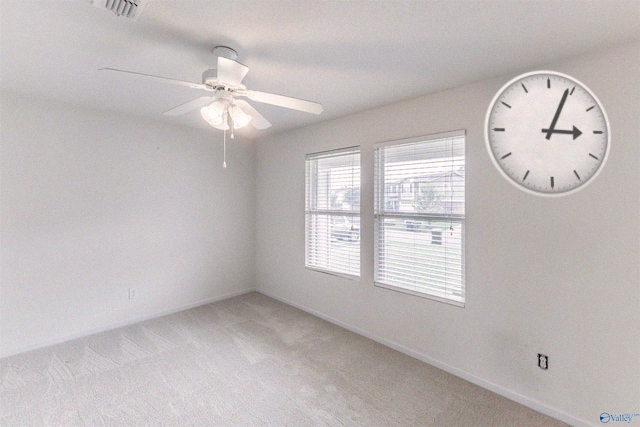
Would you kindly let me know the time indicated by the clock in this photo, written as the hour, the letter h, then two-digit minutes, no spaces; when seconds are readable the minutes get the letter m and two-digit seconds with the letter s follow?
3h04
